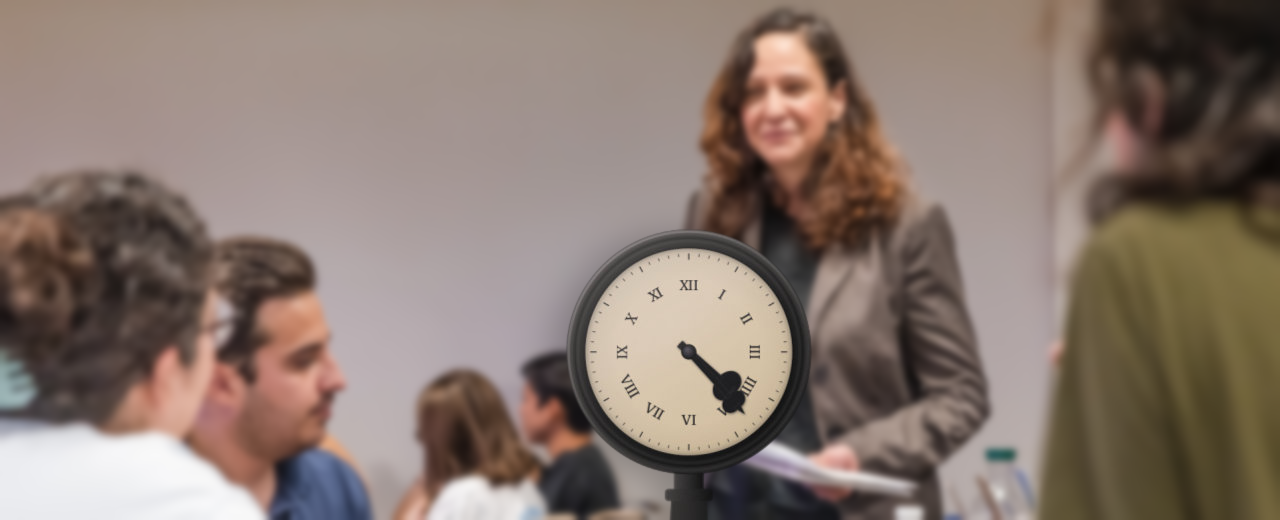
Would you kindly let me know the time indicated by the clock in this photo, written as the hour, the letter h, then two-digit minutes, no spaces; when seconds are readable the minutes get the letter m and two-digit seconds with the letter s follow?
4h23
